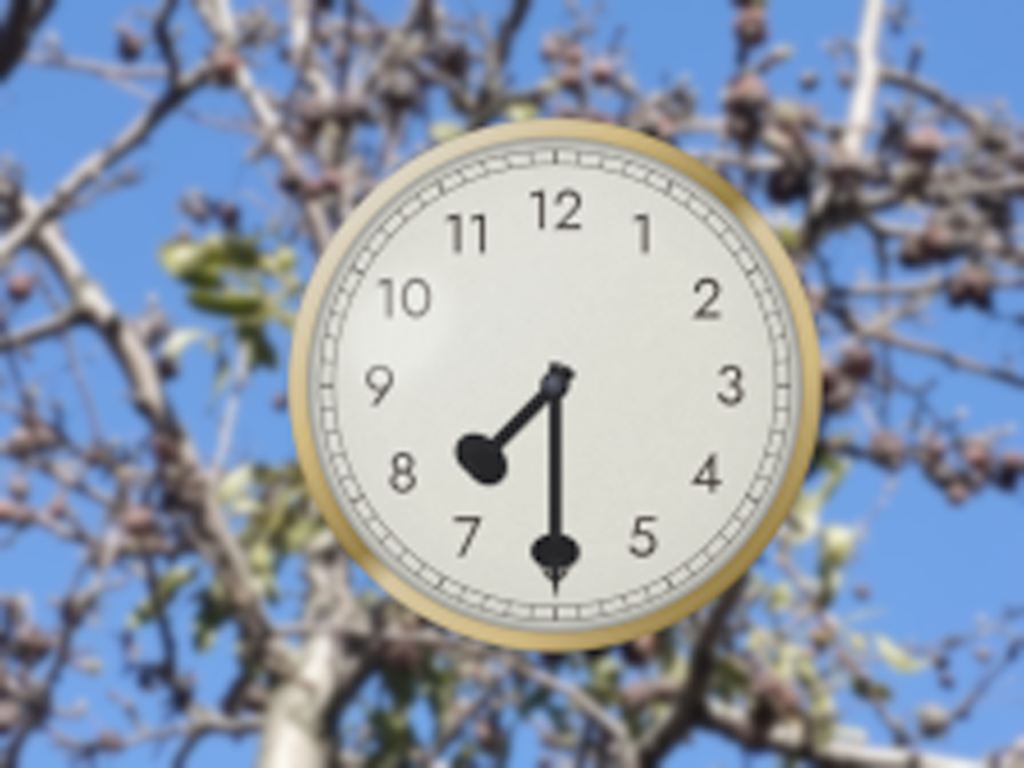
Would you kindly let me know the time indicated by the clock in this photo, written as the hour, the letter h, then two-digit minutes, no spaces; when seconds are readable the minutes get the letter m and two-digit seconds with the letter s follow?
7h30
